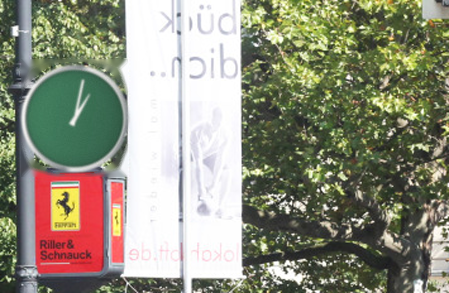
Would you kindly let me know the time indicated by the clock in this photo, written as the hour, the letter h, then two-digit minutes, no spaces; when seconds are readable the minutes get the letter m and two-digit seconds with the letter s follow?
1h02
